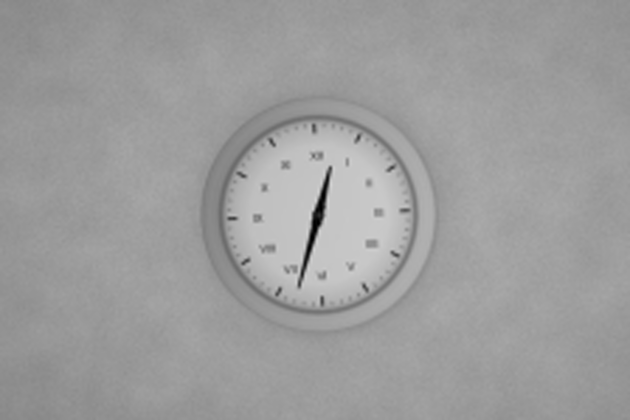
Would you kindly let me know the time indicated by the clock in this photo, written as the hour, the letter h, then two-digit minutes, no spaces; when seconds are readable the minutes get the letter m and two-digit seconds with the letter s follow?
12h33
